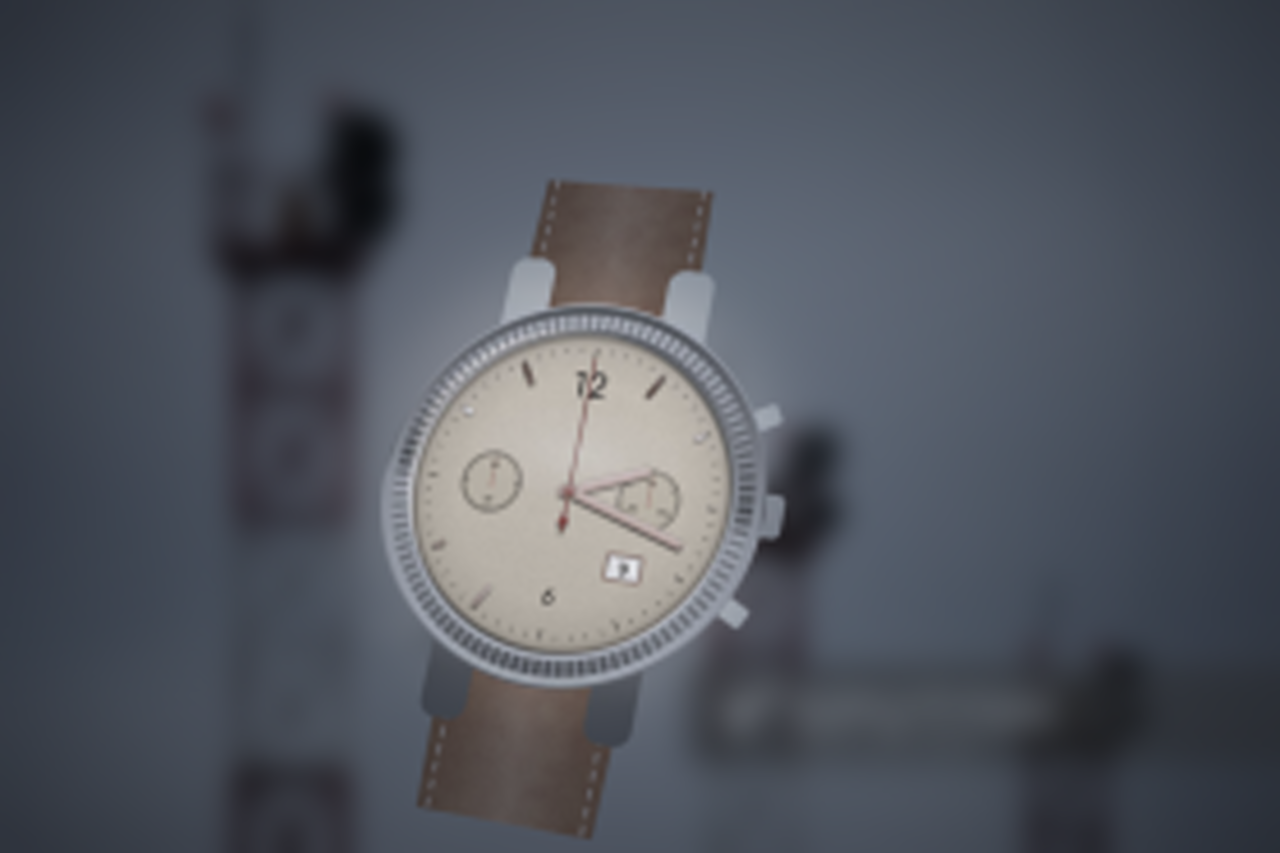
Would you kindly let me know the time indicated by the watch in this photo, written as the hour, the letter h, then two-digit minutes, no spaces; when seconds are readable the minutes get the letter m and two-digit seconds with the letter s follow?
2h18
